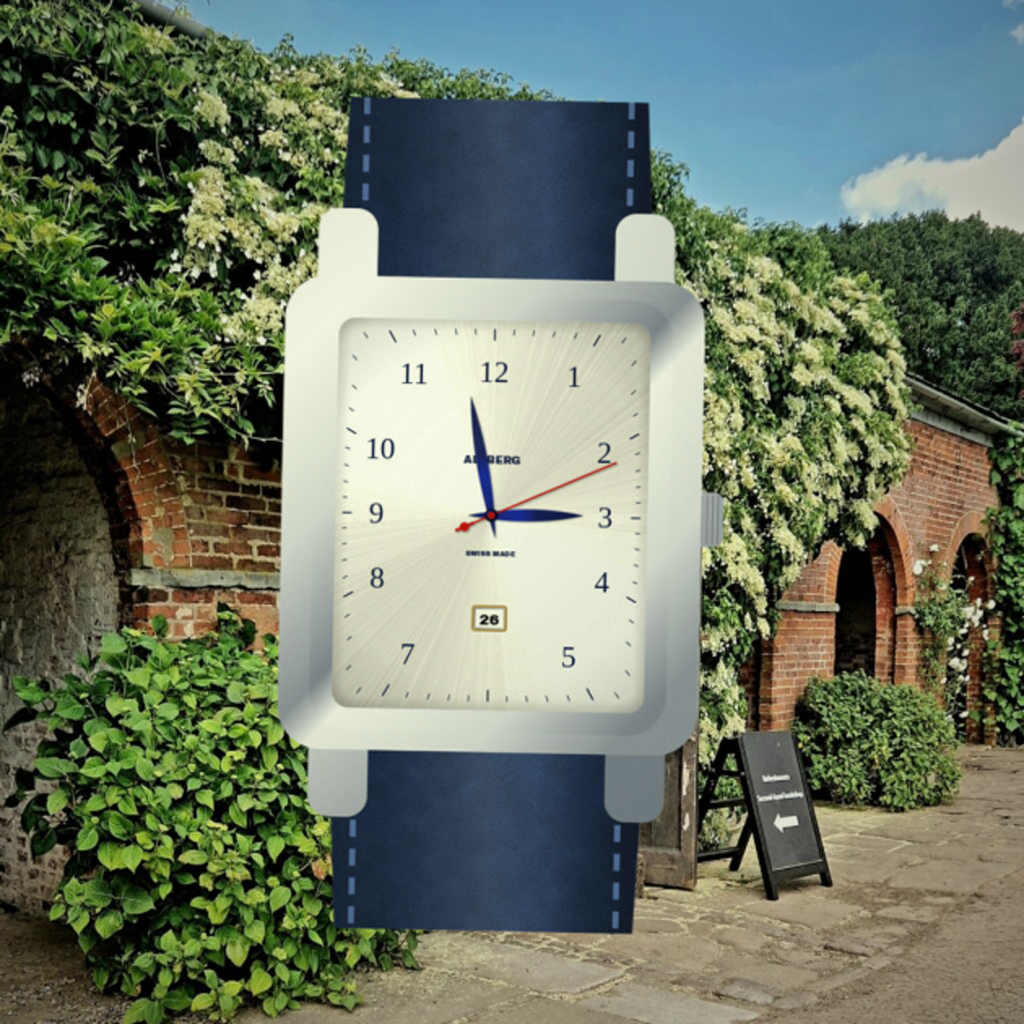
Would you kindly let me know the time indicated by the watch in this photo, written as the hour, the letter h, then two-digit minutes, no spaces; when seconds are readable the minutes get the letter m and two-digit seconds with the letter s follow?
2h58m11s
